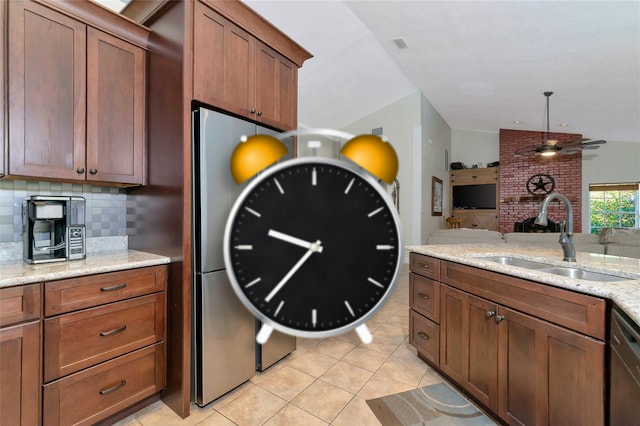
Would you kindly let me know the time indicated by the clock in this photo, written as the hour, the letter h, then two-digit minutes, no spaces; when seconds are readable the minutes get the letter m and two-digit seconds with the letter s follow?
9h37
